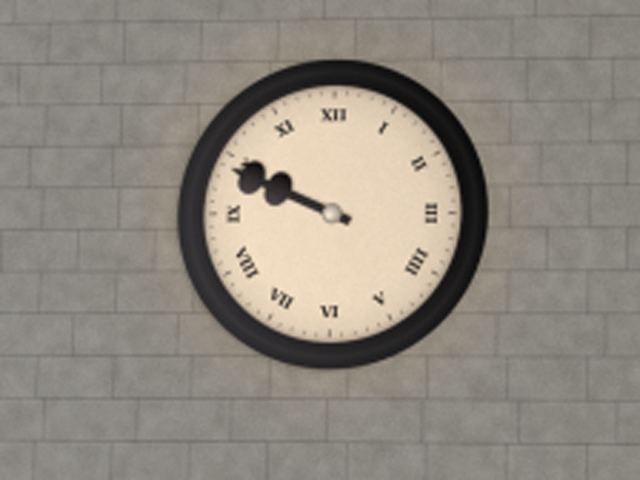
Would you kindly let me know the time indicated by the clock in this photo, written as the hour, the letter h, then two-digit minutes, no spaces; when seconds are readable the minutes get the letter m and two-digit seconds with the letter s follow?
9h49
